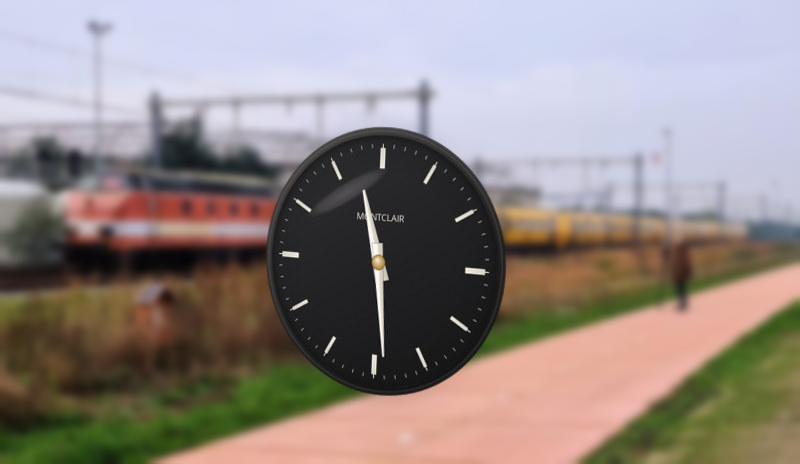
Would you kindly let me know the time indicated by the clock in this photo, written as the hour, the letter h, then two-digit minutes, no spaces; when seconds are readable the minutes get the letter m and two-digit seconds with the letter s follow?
11h29
